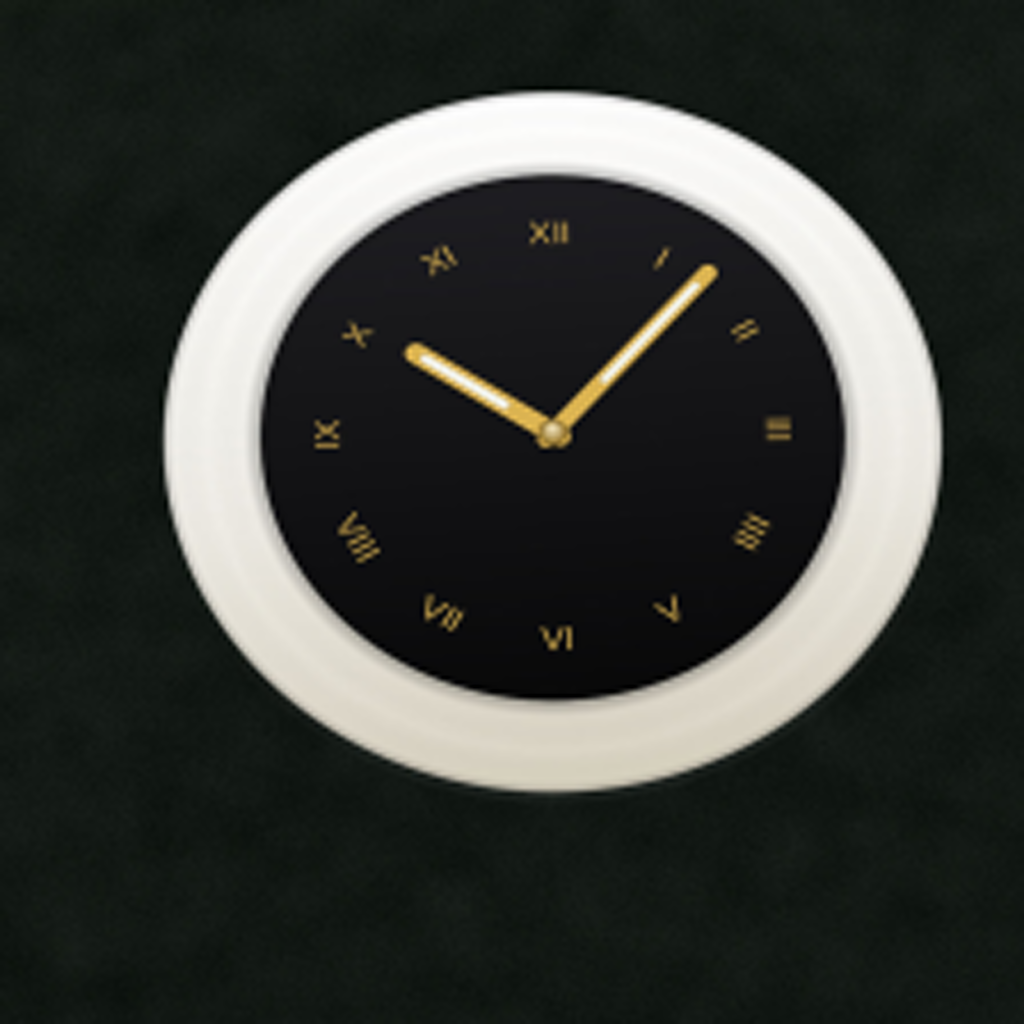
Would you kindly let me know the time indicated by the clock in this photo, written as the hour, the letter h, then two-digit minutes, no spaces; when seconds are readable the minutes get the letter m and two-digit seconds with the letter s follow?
10h07
